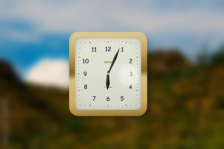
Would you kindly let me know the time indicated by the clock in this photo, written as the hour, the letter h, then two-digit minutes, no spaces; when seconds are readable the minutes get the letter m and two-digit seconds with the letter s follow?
6h04
